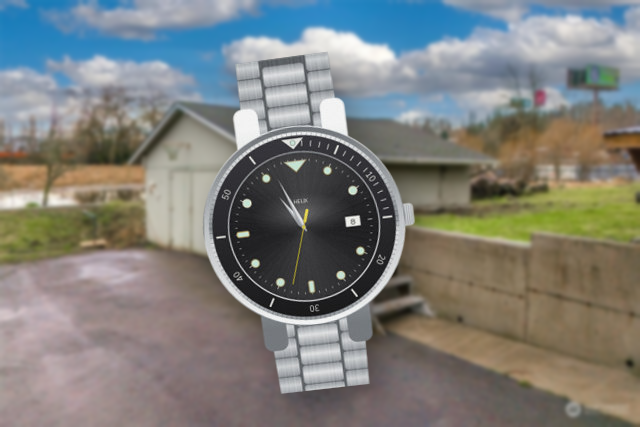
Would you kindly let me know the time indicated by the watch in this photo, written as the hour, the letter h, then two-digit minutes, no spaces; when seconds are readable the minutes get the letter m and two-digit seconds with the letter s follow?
10h56m33s
